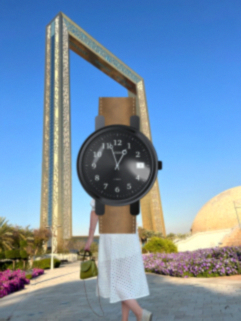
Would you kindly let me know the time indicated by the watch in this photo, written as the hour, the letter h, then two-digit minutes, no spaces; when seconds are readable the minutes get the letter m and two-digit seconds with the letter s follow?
12h57
